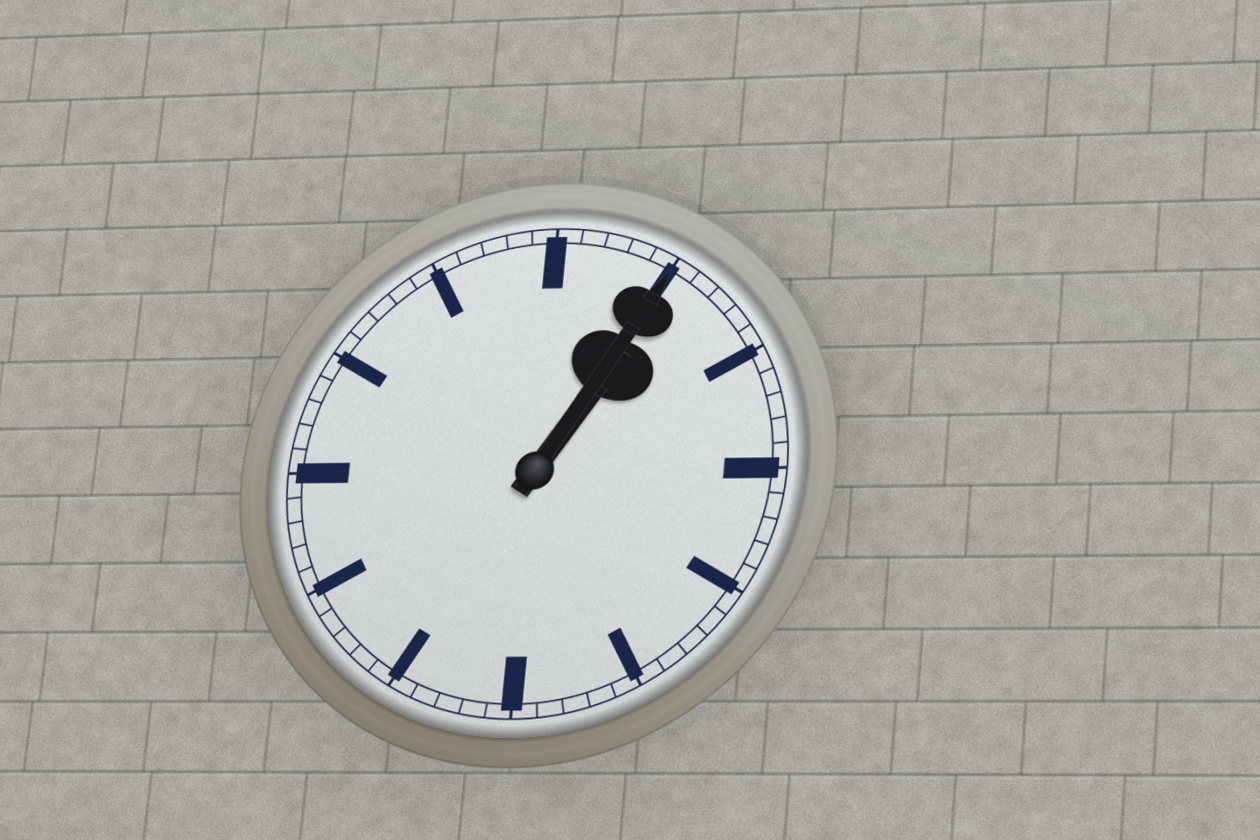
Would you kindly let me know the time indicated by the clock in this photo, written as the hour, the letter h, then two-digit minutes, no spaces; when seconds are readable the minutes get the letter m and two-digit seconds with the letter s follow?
1h05
